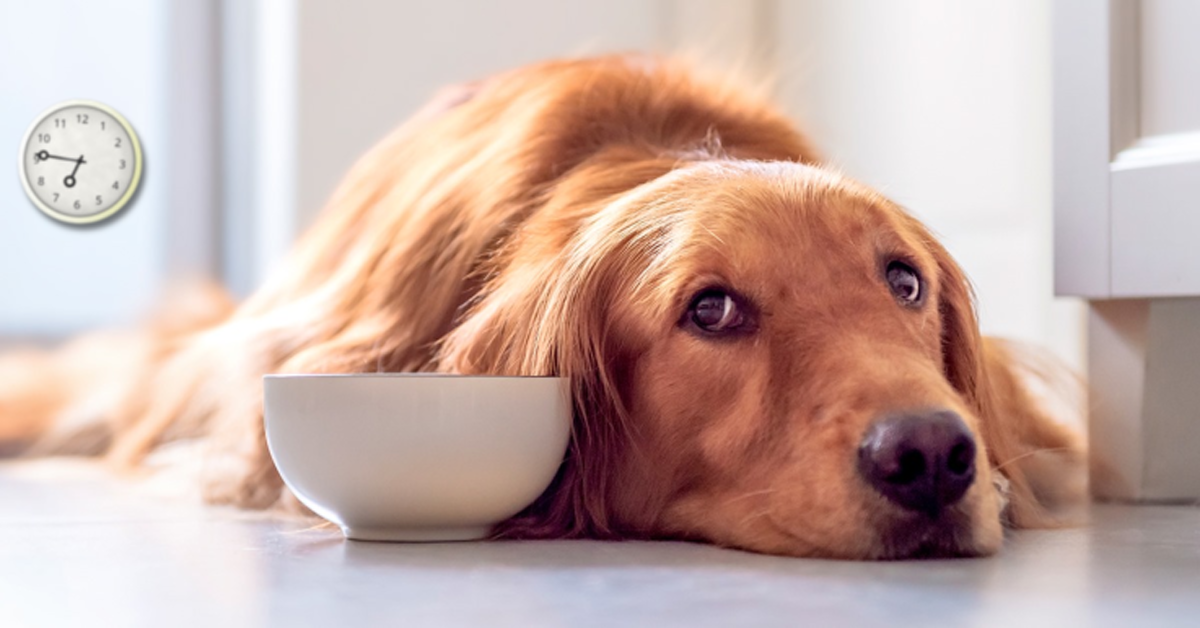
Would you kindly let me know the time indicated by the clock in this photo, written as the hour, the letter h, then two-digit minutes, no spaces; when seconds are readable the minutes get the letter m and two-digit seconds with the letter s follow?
6h46
